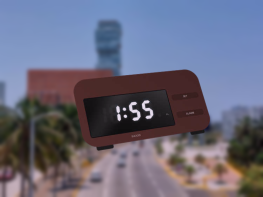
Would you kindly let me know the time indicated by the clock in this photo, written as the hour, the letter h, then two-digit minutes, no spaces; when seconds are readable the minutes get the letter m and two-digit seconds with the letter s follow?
1h55
